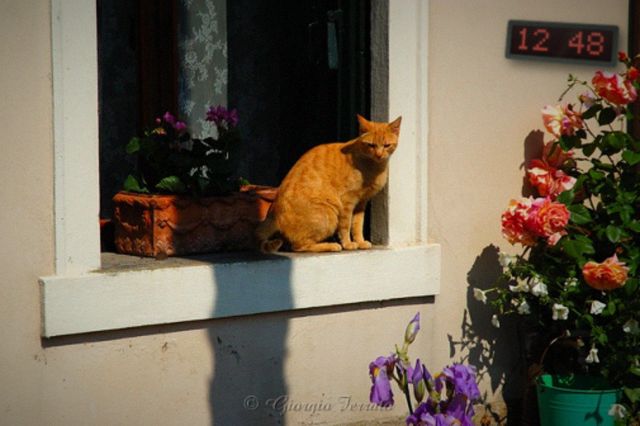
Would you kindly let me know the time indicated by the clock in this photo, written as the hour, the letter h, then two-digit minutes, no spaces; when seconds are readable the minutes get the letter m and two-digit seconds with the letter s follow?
12h48
